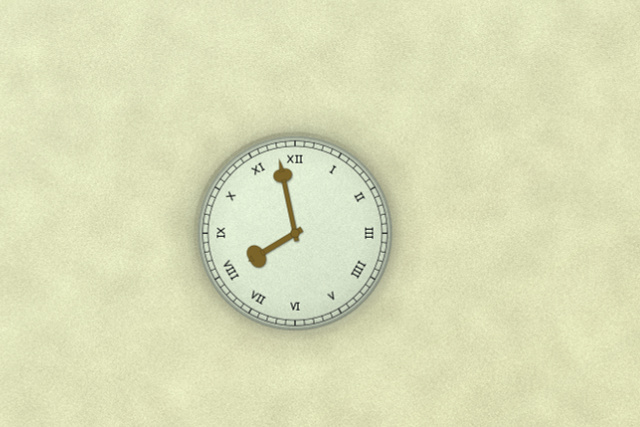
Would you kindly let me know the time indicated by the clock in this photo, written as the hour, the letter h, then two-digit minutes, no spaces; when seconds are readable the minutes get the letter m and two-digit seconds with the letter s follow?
7h58
